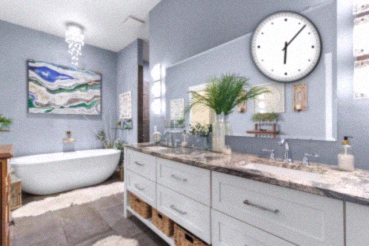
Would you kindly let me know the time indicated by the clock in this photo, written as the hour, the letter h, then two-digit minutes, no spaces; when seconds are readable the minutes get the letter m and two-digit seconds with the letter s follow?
6h07
